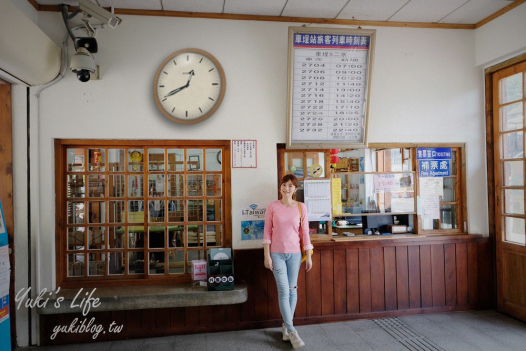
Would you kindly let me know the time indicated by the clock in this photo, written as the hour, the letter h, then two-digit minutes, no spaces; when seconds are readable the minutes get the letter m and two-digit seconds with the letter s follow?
12h41
